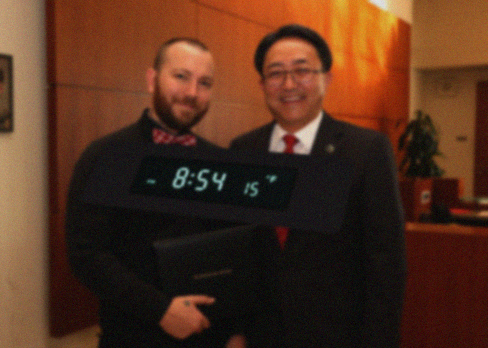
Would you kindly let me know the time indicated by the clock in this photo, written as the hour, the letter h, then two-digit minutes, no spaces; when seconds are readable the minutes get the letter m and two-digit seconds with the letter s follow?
8h54
